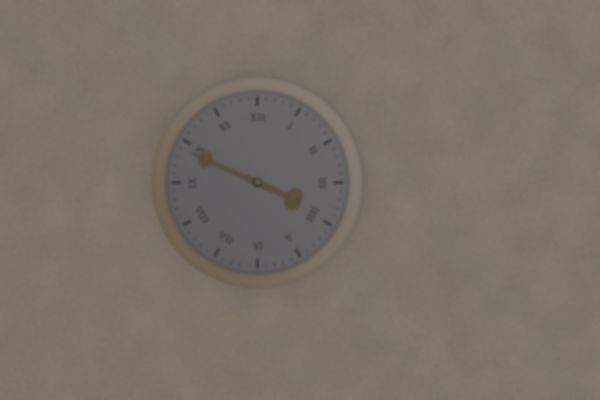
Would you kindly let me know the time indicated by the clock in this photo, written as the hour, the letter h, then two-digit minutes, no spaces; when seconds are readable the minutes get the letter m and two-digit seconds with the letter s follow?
3h49
